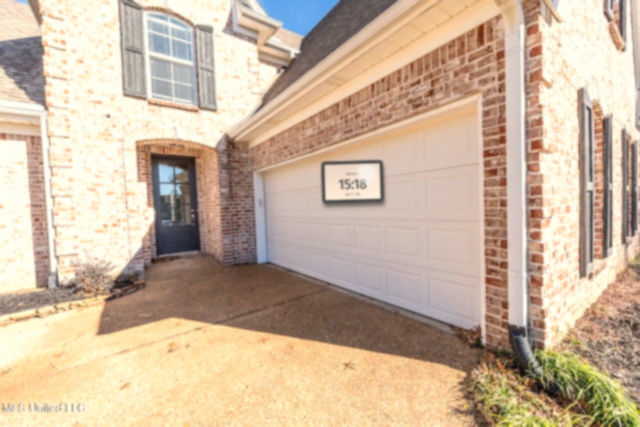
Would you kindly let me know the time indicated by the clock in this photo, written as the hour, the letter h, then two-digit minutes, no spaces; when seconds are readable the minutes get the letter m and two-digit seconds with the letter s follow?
15h18
